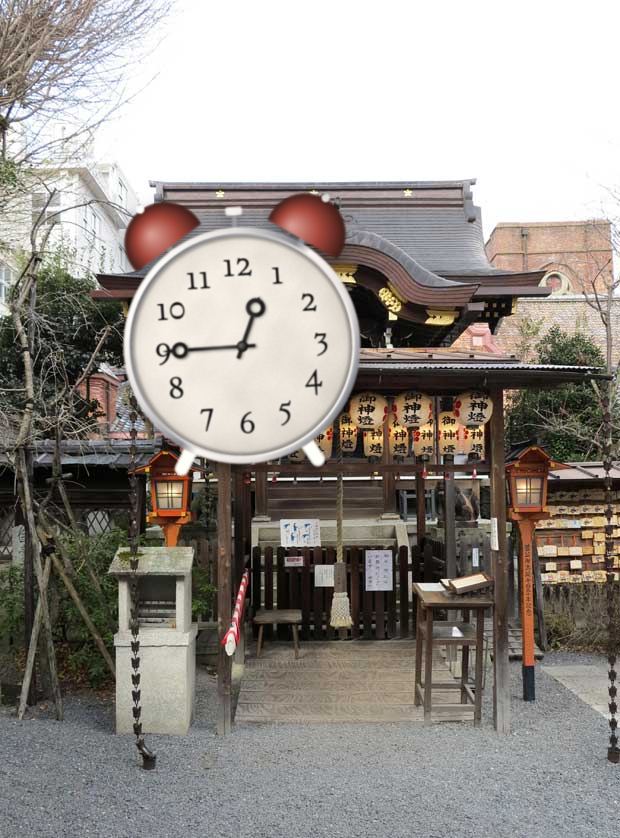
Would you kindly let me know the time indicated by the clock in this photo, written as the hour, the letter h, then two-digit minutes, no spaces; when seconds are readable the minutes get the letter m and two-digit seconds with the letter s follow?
12h45
